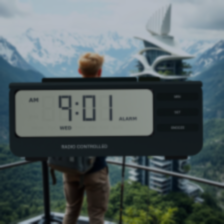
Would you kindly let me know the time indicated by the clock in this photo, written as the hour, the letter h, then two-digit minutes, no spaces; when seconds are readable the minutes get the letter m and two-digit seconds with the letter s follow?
9h01
